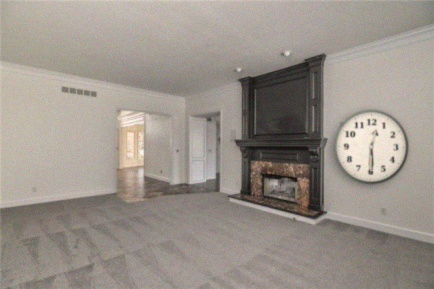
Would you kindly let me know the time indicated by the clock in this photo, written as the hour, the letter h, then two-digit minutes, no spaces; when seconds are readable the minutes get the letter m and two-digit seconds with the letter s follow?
12h30
